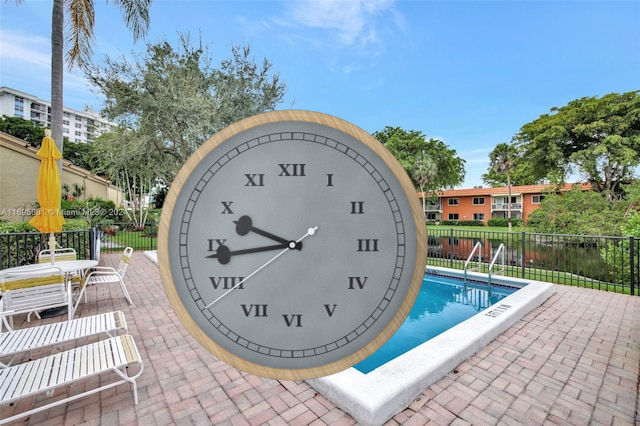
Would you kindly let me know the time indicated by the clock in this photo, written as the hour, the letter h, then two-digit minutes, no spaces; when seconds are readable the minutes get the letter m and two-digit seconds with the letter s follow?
9h43m39s
